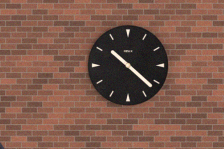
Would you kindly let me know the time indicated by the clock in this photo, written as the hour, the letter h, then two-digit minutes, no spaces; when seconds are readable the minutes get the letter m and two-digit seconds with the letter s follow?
10h22
